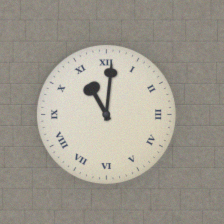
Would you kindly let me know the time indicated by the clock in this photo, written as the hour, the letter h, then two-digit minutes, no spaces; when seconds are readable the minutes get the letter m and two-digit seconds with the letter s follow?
11h01
